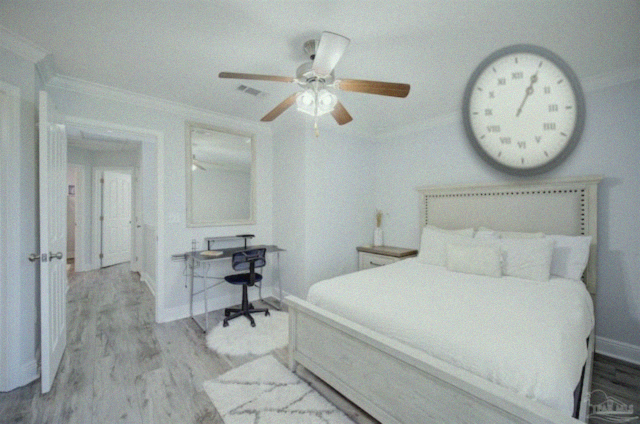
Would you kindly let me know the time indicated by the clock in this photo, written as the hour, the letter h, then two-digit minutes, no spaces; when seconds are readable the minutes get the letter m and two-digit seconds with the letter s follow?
1h05
